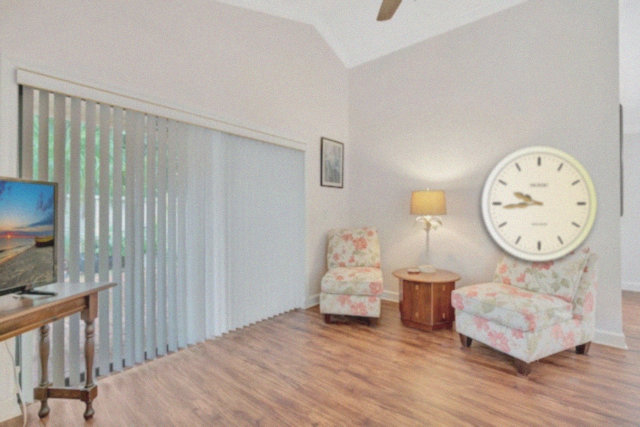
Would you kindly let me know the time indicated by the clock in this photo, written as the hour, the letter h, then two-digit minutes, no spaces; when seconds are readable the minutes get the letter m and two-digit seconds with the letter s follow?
9h44
